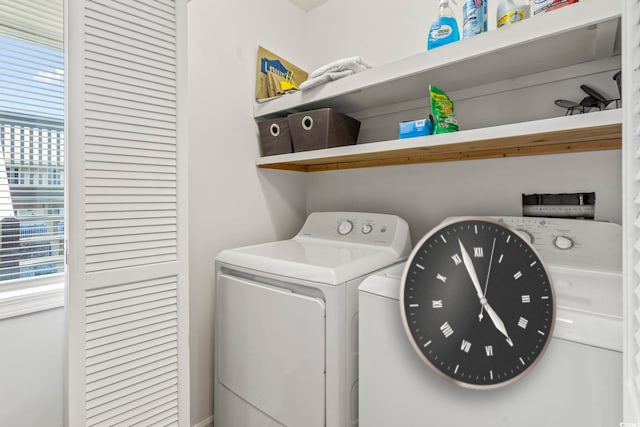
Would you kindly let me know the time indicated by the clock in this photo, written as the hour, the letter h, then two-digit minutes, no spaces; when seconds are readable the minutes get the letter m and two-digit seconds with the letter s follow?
4h57m03s
